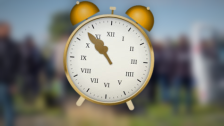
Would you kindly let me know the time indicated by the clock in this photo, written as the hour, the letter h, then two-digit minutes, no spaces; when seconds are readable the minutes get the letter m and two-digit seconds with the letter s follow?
10h53
